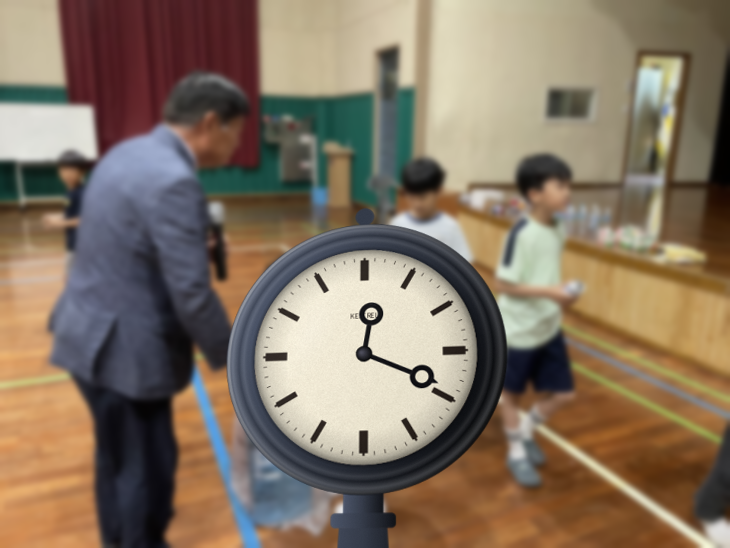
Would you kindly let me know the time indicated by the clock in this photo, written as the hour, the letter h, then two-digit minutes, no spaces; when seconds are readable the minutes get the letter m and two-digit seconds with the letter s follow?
12h19
